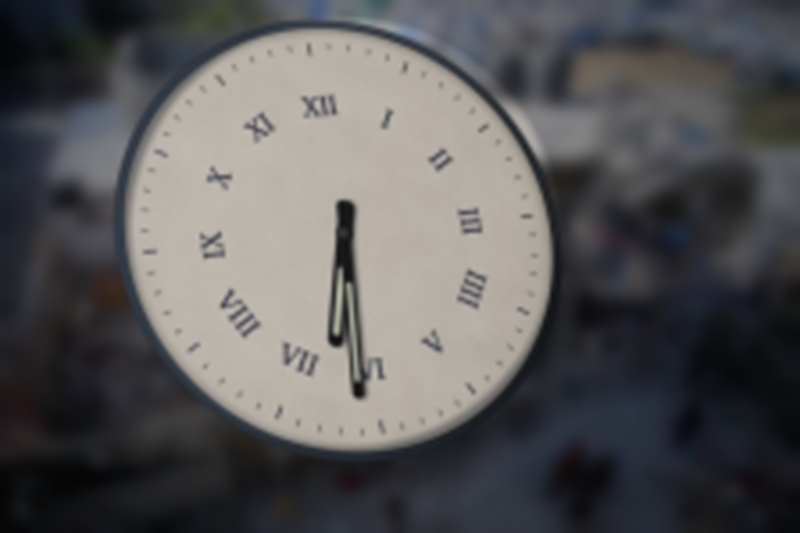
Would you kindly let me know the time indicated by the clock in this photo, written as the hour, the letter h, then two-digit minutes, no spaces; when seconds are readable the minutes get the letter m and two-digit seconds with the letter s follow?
6h31
